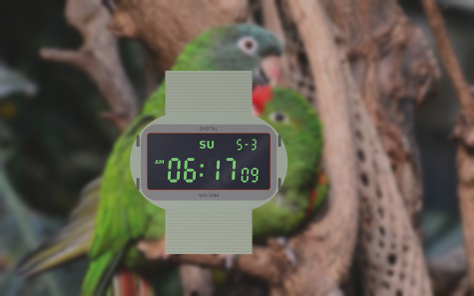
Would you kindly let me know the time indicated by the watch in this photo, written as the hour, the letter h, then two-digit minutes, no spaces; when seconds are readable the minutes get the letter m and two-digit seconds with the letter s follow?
6h17m09s
